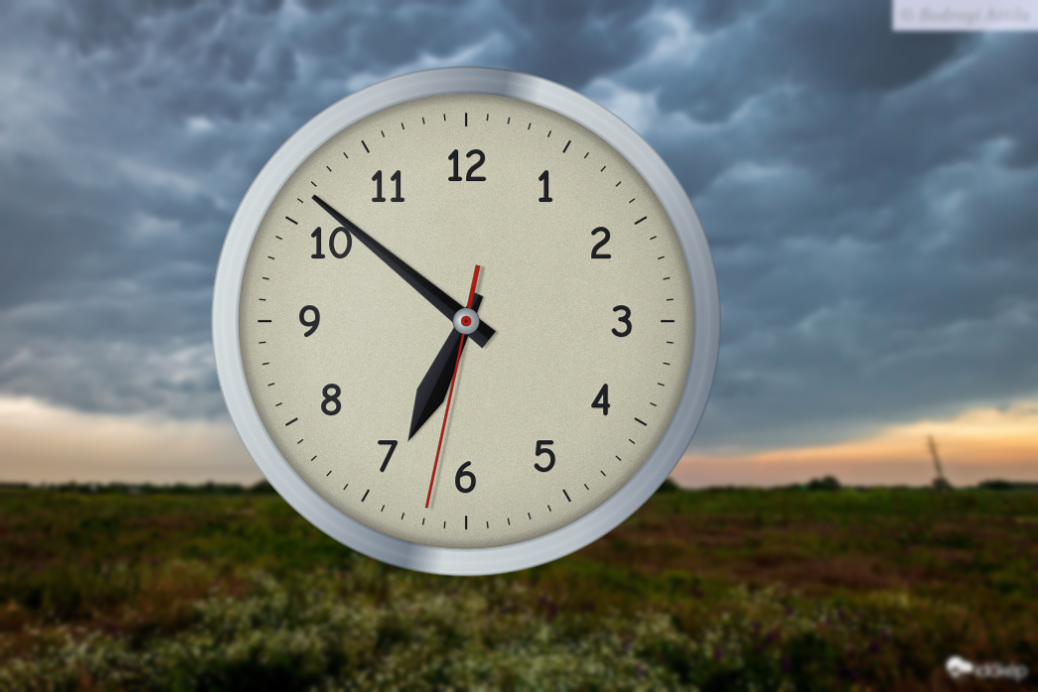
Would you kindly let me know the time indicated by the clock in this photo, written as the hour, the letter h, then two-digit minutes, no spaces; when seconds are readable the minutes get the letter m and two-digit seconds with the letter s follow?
6h51m32s
